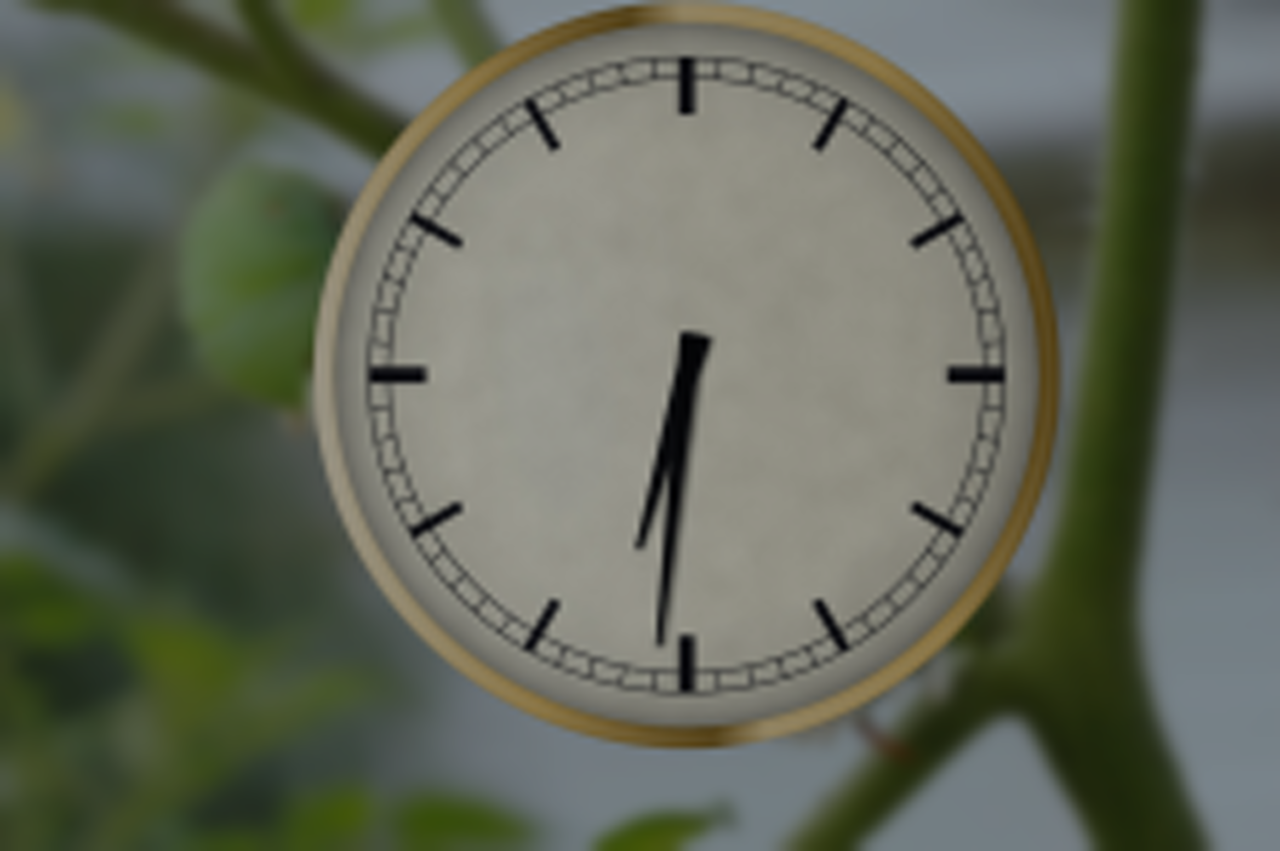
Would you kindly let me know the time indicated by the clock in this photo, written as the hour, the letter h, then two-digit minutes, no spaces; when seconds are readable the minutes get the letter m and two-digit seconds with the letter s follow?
6h31
